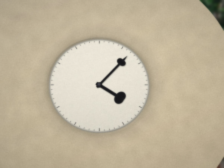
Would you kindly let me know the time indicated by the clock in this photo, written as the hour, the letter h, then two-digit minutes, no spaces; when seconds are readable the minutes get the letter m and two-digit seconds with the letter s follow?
4h07
